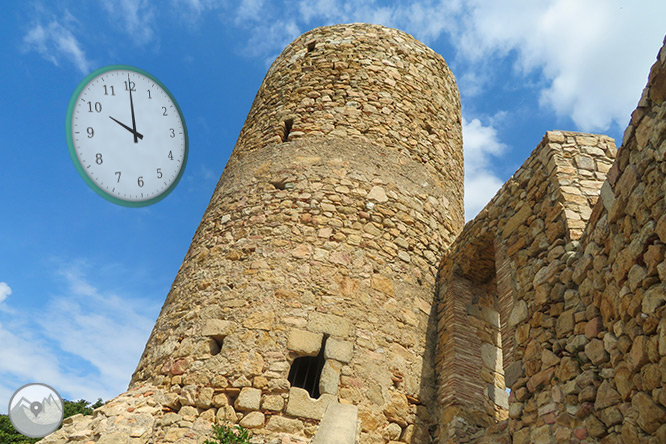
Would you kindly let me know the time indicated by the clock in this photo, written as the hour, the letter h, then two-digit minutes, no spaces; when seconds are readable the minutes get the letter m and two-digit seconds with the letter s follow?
10h00
